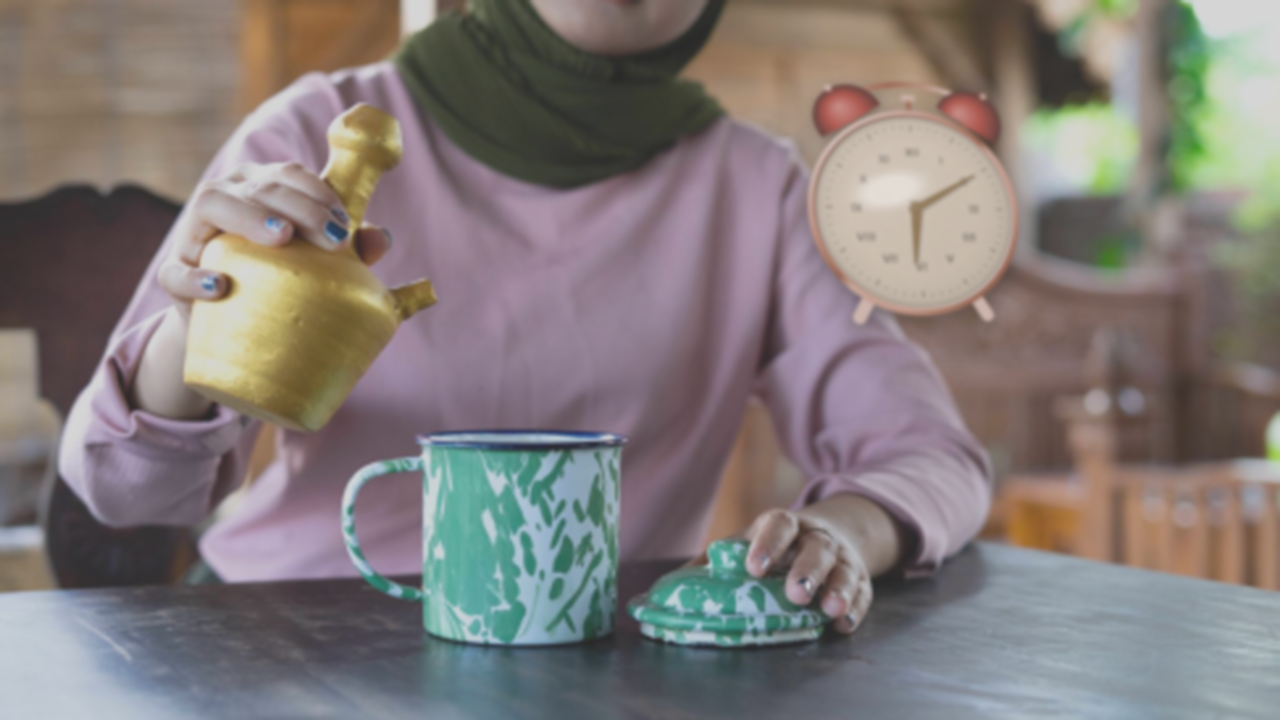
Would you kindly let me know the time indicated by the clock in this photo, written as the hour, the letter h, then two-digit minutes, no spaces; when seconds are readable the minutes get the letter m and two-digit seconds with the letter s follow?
6h10
